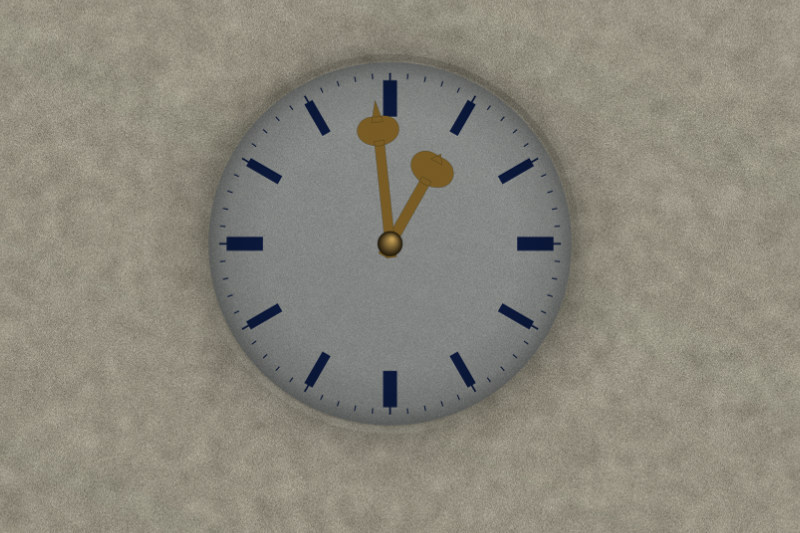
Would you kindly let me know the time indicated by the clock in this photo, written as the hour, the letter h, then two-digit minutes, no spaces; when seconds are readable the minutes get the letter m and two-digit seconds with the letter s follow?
12h59
